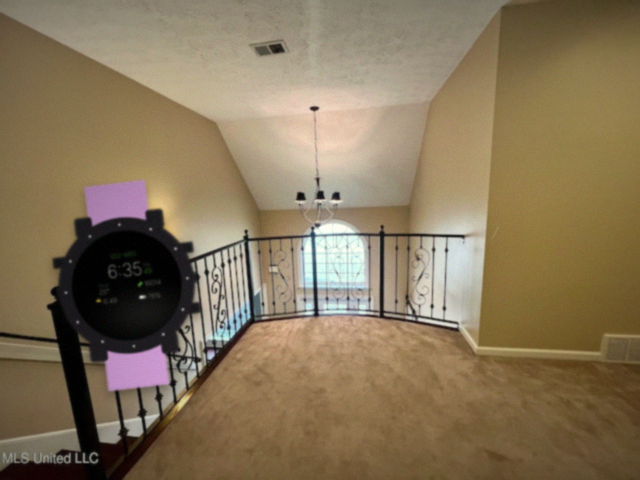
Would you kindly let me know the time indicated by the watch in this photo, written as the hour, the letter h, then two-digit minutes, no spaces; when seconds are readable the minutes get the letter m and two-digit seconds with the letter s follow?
6h35
